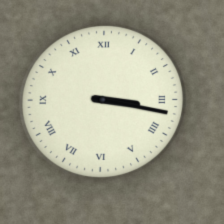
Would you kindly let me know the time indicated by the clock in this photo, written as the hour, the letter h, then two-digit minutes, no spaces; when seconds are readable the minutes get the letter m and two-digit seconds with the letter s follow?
3h17
